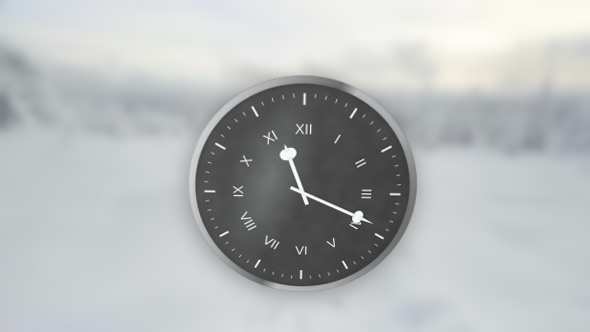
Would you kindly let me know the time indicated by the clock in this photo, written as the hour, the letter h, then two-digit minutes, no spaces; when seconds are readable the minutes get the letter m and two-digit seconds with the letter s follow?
11h19
